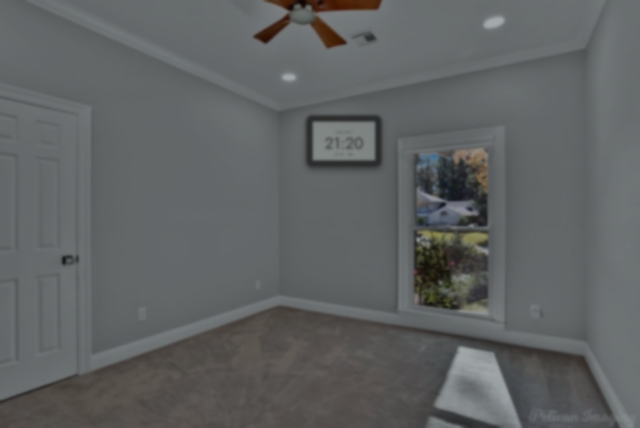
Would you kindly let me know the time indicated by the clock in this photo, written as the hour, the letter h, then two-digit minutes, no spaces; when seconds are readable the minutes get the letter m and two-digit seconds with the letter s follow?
21h20
